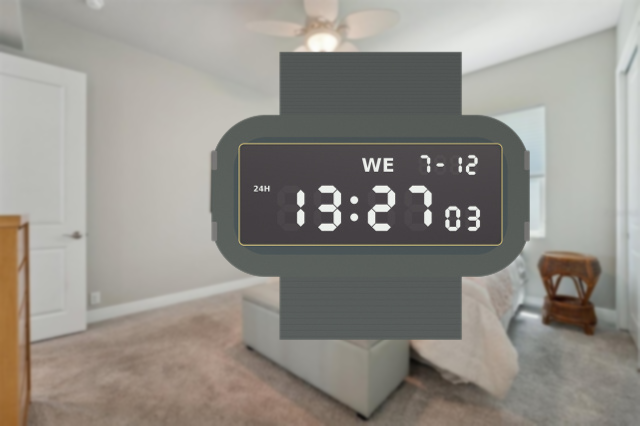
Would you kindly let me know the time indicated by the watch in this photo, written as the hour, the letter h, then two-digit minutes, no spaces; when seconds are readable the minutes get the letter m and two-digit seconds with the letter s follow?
13h27m03s
